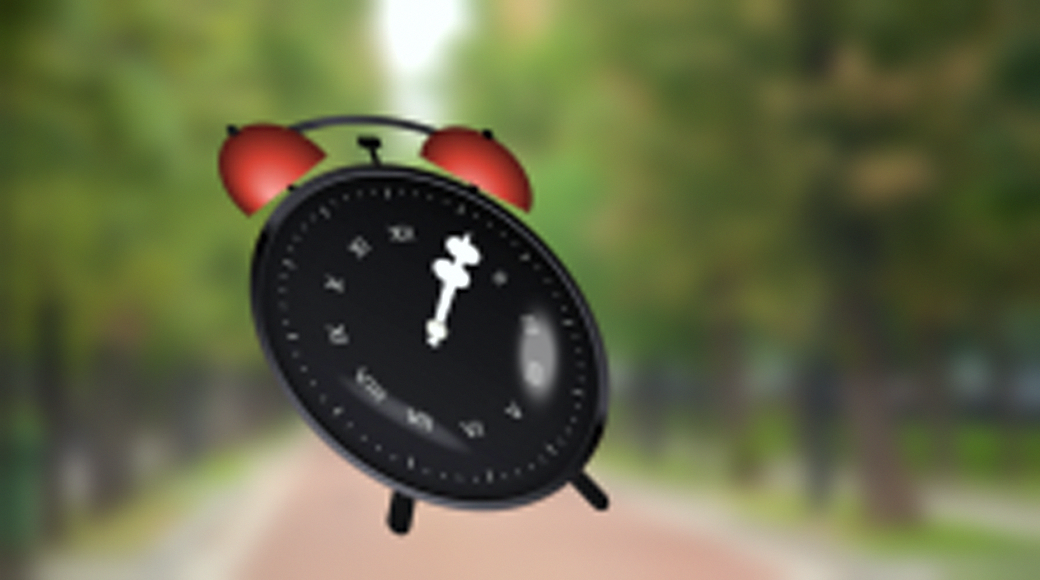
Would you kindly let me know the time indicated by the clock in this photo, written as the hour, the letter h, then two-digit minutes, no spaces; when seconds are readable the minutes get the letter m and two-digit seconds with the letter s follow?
1h06
